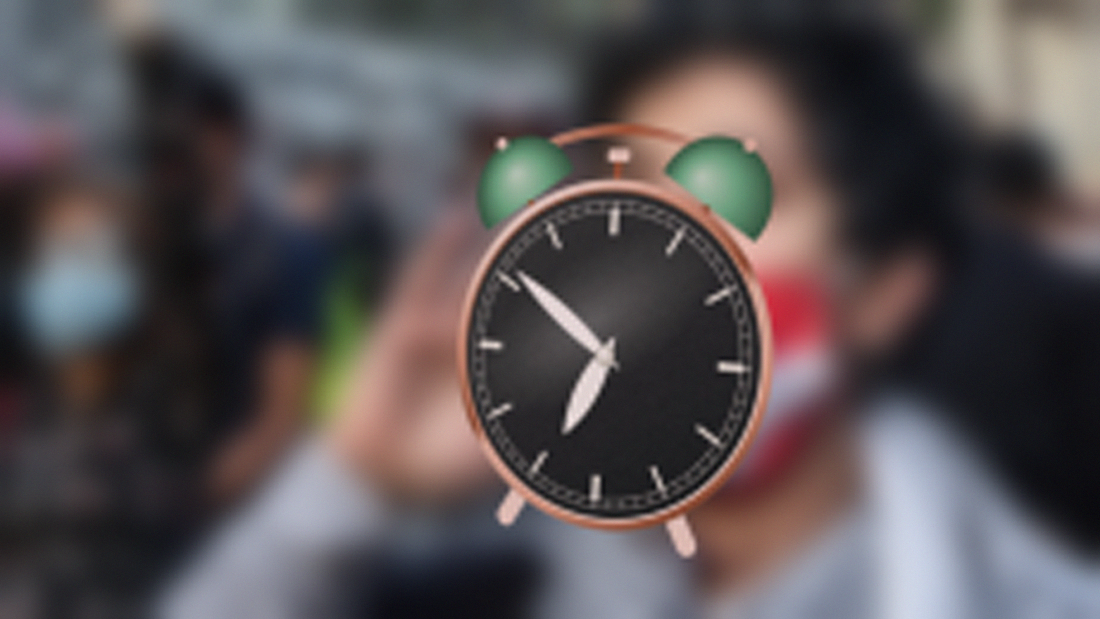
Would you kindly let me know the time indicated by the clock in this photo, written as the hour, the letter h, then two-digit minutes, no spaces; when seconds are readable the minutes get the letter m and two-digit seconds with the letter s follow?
6h51
